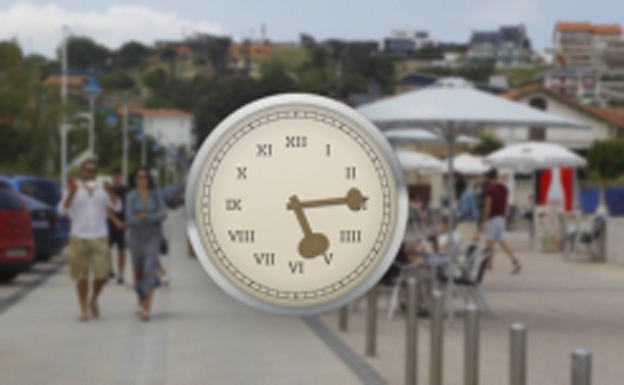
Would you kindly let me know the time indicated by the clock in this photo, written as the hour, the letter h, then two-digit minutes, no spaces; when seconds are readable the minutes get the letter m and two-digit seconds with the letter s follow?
5h14
